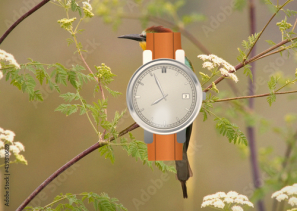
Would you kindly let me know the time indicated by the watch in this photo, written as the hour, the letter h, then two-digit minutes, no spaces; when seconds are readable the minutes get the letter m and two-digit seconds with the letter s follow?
7h56
